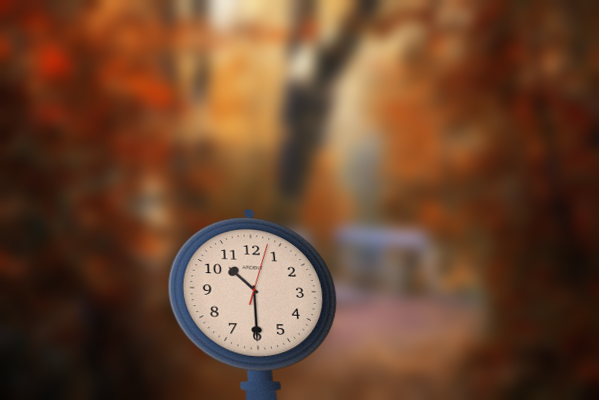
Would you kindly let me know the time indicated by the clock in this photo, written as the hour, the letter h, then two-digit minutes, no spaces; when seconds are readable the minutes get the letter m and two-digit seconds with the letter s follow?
10h30m03s
